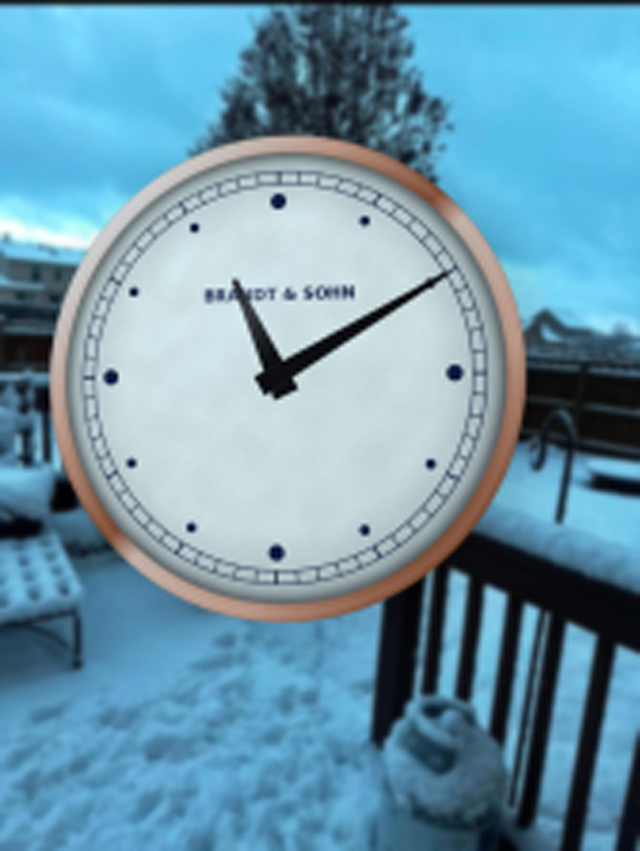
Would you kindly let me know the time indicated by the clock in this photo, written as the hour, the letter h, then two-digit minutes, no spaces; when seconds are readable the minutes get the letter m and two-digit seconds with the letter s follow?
11h10
